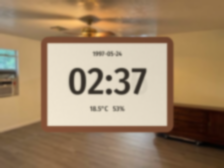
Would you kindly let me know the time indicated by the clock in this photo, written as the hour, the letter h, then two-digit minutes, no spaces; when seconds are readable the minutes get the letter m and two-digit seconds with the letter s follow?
2h37
